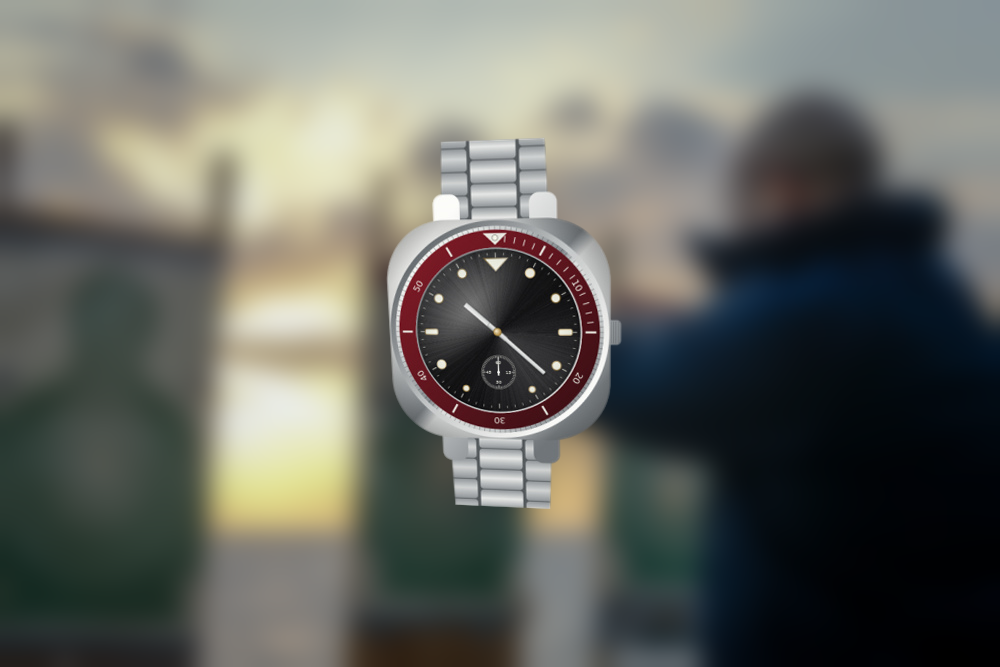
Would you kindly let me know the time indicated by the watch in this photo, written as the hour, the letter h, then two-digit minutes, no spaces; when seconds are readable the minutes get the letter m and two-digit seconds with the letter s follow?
10h22
